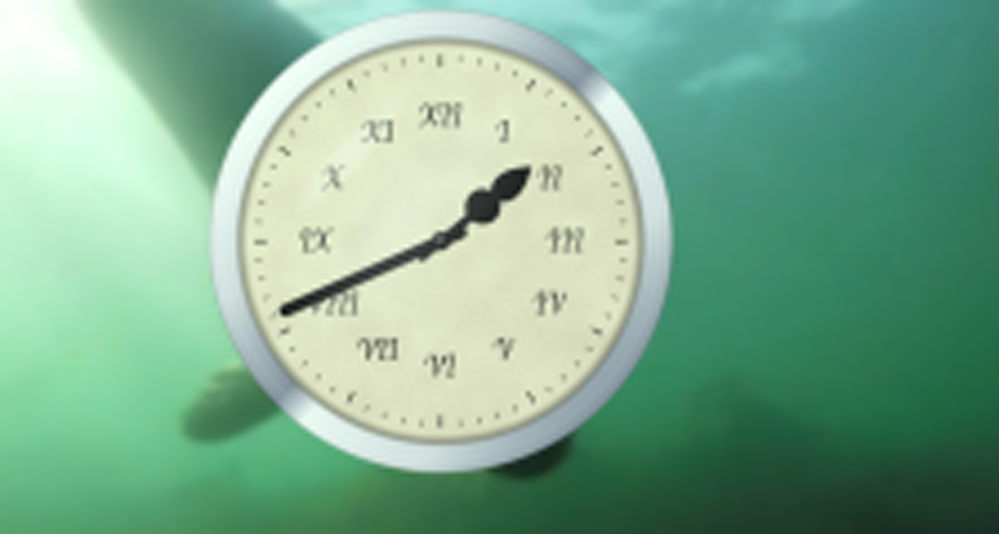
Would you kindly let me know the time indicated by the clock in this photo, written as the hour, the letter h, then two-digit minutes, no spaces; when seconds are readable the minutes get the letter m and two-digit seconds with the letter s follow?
1h41
